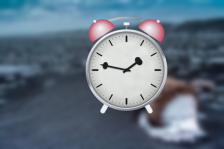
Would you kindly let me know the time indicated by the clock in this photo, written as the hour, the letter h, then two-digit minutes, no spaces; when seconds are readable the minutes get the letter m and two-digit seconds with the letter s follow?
1h47
